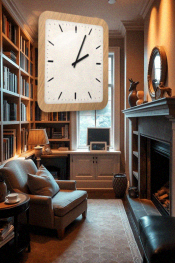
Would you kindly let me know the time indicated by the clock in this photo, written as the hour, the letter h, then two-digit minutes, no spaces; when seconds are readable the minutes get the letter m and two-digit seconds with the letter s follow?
2h04
